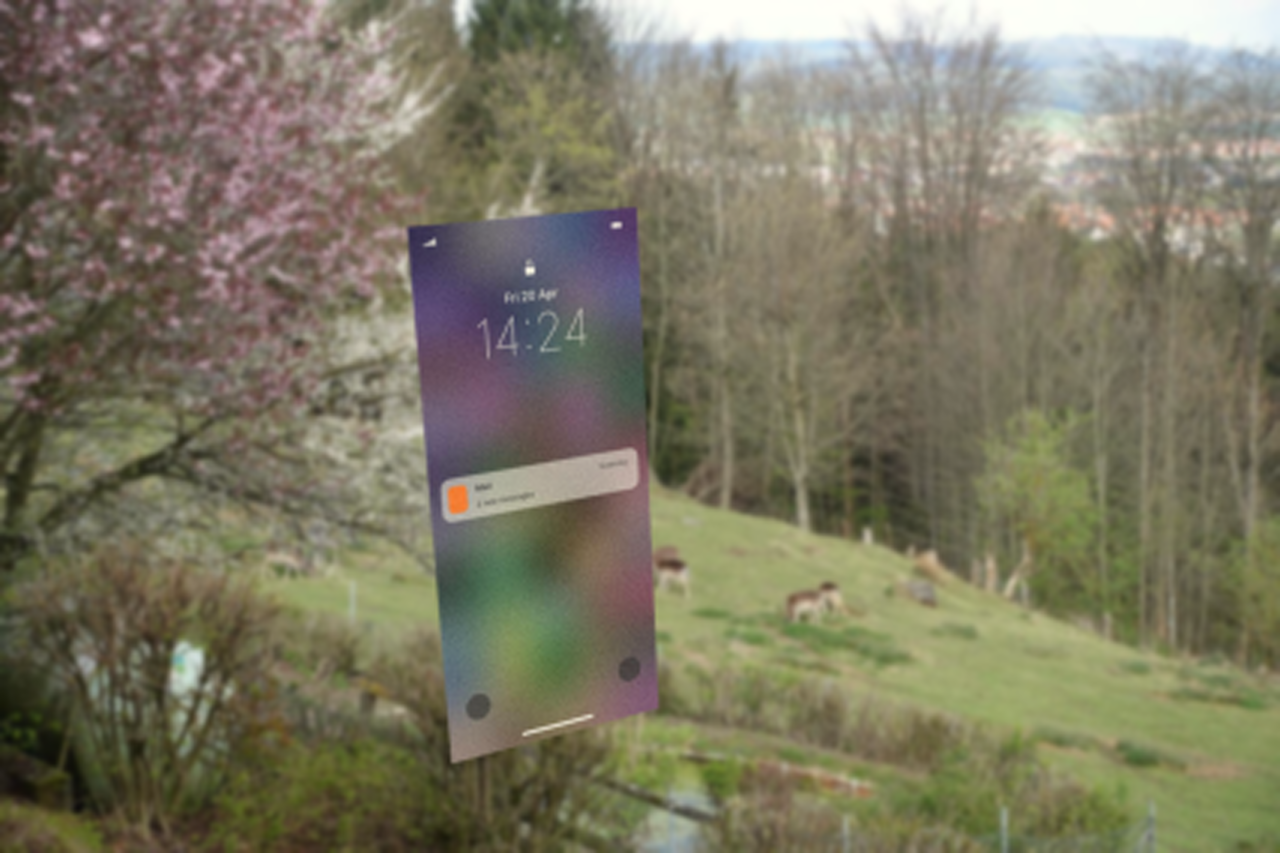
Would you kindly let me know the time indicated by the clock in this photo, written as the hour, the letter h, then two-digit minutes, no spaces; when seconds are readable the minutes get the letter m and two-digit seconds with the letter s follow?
14h24
